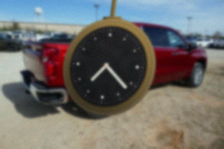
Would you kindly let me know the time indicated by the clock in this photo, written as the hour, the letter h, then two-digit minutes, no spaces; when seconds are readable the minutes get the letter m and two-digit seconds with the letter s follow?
7h22
